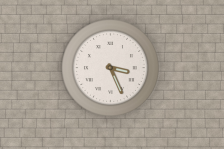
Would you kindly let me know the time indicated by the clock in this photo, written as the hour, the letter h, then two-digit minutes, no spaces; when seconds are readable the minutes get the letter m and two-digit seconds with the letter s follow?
3h26
